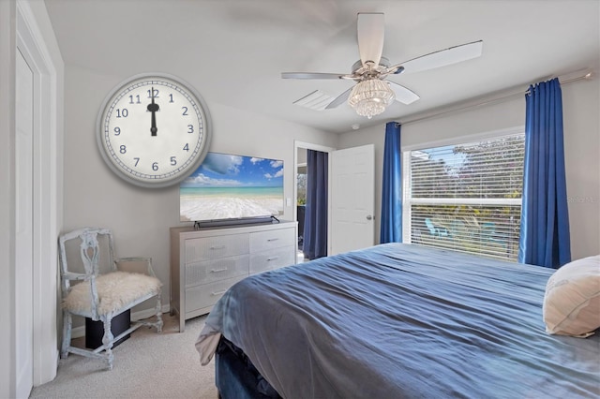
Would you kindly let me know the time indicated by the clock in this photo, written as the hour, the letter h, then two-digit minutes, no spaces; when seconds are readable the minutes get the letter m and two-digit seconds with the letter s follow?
12h00
